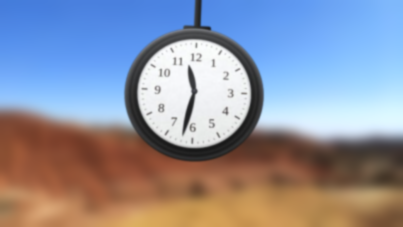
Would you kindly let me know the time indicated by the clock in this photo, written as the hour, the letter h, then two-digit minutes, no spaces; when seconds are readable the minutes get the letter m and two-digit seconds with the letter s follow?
11h32
